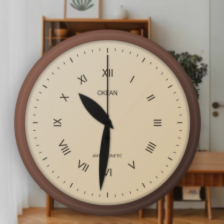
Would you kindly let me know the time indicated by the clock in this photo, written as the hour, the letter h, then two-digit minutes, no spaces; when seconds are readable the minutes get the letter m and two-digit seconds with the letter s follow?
10h31m00s
